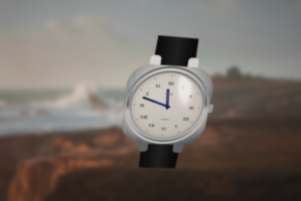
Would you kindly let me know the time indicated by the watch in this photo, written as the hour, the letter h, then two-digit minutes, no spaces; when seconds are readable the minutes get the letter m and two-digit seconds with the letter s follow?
11h48
